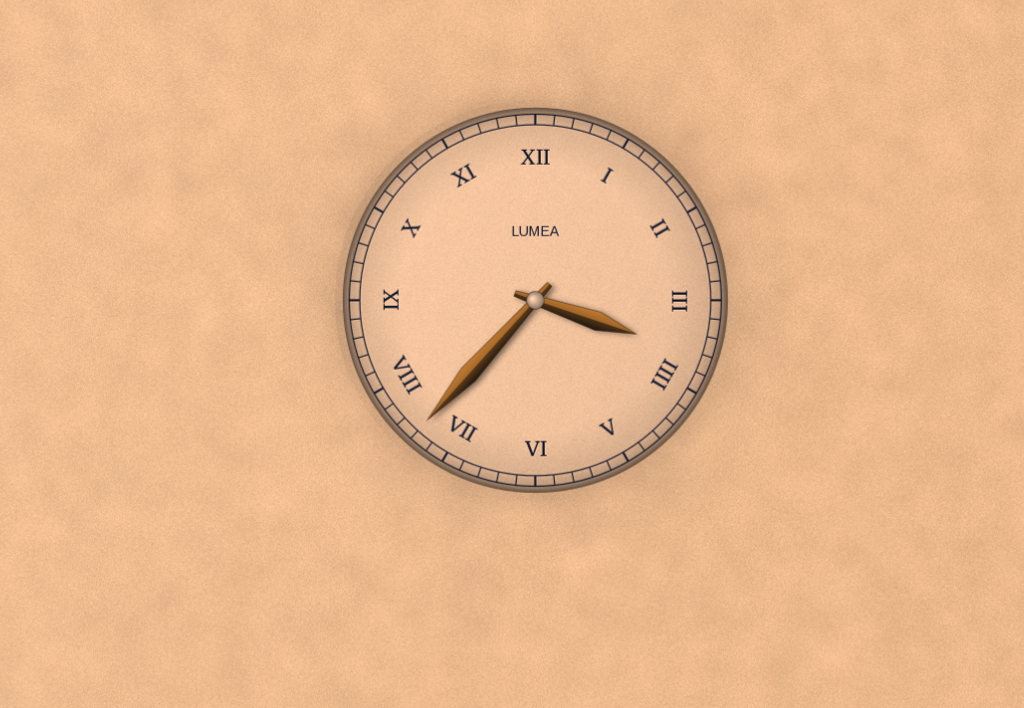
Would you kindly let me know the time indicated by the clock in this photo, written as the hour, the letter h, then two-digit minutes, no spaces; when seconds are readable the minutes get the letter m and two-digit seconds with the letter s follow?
3h37
